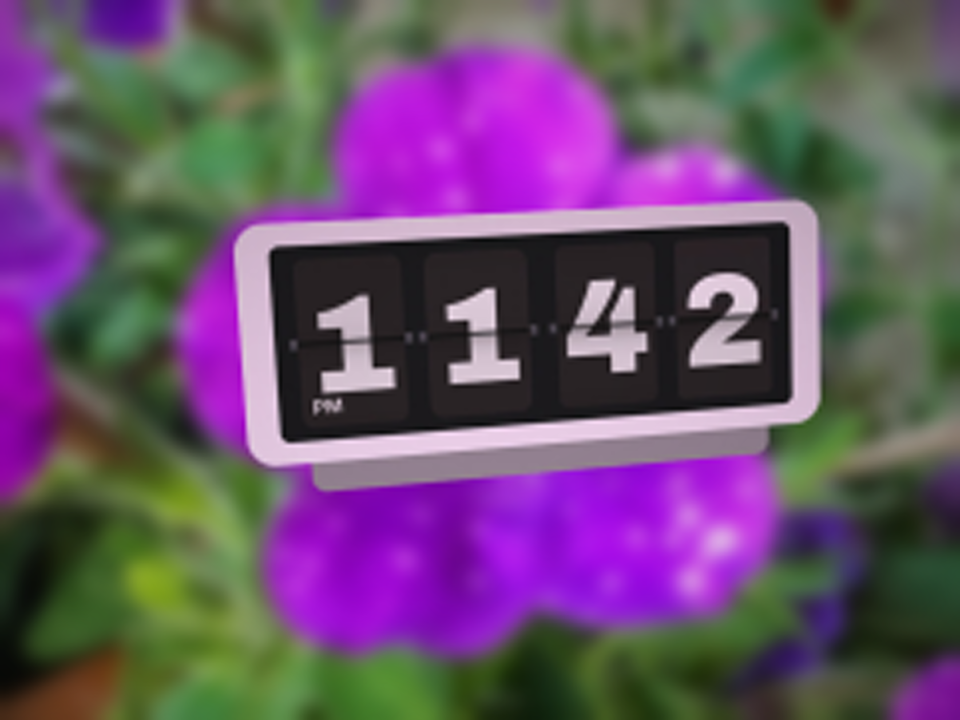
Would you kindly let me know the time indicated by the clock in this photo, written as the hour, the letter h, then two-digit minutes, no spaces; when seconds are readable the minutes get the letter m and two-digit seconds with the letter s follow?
11h42
